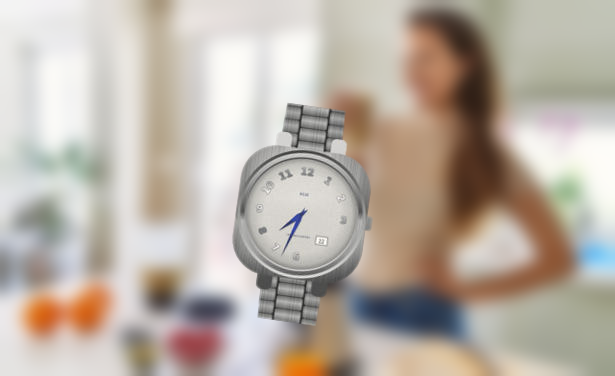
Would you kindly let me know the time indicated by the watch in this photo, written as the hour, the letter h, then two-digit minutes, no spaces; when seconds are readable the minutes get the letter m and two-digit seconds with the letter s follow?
7h33
